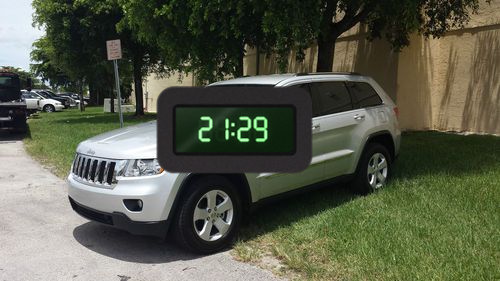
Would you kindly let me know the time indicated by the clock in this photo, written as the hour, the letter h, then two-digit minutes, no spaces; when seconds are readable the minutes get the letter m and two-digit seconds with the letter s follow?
21h29
